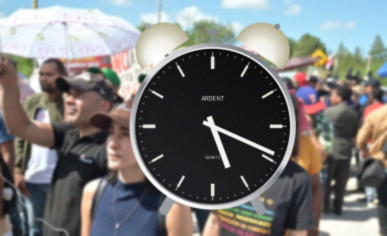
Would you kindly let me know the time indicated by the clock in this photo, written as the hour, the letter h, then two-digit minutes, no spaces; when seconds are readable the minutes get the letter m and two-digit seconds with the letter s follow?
5h19
